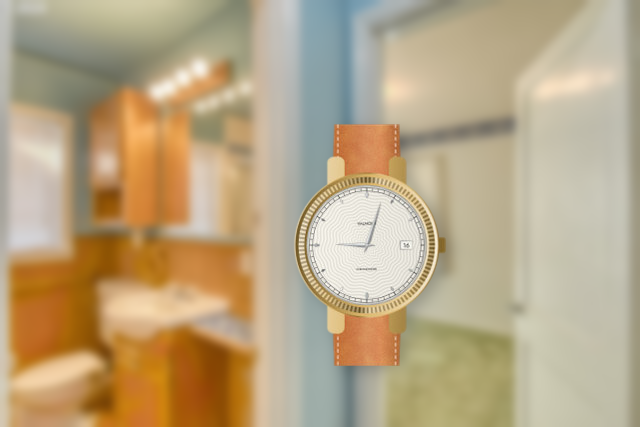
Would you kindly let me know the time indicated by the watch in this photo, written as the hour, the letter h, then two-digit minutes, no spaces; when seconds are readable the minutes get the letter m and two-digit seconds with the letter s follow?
9h03
